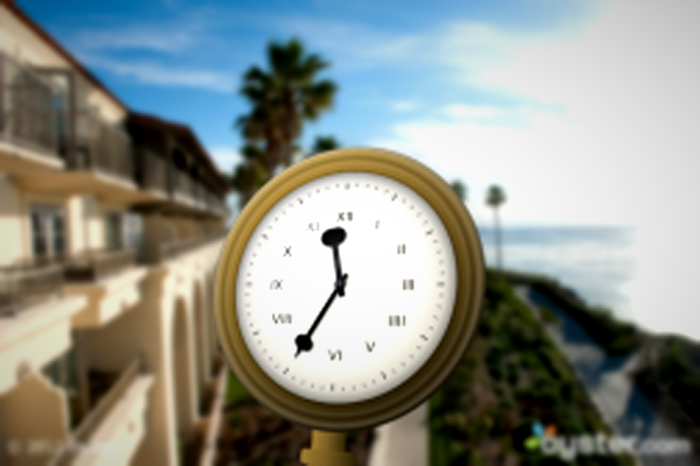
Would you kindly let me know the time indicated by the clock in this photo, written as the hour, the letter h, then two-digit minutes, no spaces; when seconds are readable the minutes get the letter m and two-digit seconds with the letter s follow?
11h35
